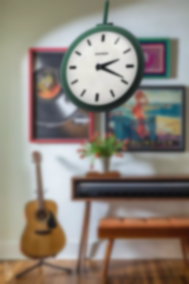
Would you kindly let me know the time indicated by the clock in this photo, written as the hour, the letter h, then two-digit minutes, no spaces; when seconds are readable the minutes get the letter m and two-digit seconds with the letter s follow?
2h19
